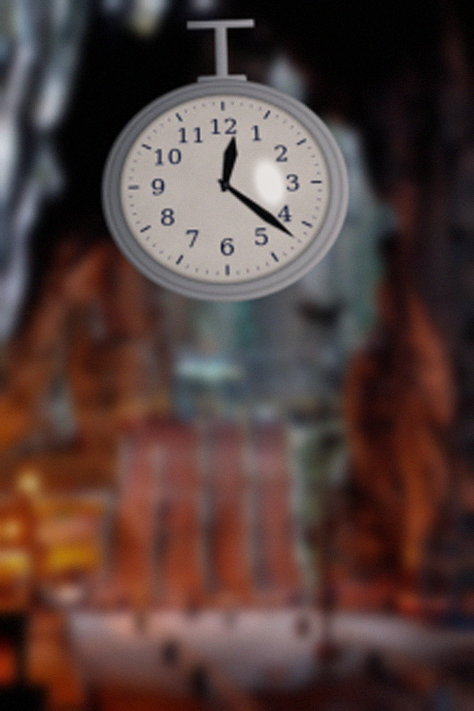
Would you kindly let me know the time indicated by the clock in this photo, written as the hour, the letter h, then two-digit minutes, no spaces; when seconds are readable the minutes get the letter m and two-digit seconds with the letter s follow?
12h22
